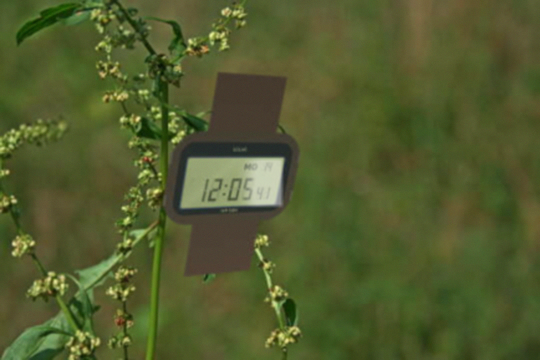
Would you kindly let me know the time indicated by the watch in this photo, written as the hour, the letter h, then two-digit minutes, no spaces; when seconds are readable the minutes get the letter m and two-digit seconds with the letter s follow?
12h05m41s
